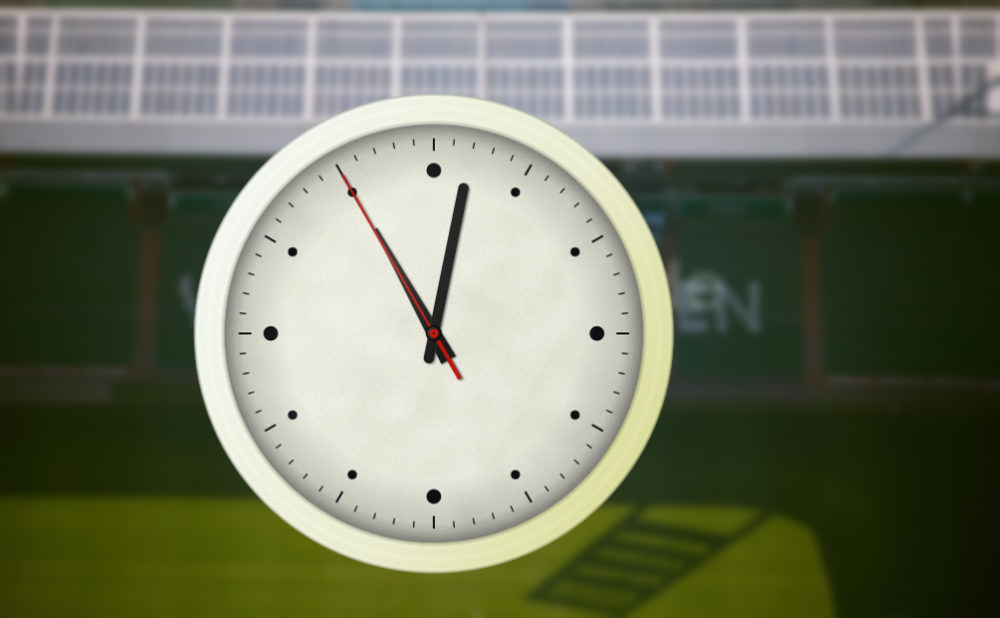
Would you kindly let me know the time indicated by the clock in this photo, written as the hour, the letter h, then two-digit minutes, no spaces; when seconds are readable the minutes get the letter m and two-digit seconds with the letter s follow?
11h01m55s
